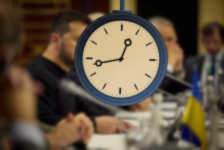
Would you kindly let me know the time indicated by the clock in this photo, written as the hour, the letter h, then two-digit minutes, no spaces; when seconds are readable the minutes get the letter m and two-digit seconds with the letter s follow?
12h43
